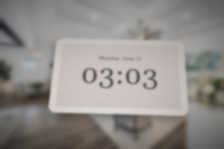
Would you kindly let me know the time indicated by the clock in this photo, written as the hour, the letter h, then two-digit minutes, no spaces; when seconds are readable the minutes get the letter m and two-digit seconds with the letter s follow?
3h03
